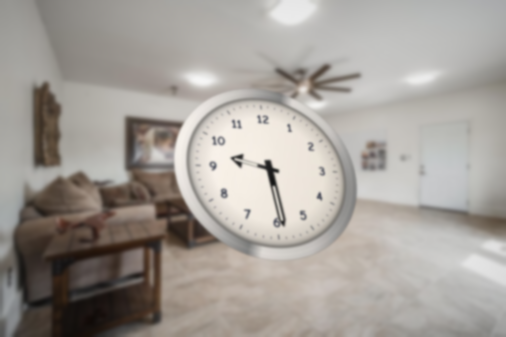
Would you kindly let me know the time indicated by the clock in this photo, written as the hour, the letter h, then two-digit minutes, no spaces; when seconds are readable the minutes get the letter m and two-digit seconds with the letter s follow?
9h29
